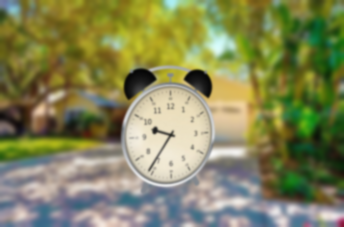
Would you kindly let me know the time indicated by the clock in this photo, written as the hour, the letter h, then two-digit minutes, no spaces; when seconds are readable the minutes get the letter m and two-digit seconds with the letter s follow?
9h36
